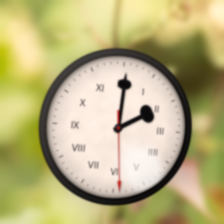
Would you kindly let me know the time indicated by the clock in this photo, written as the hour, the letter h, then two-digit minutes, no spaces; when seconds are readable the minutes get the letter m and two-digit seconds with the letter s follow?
2h00m29s
